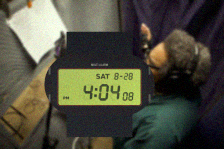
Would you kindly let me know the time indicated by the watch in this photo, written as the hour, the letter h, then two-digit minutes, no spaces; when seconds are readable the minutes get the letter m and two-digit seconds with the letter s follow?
4h04m08s
